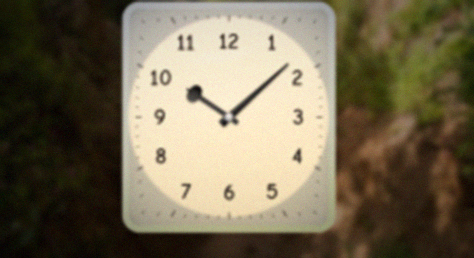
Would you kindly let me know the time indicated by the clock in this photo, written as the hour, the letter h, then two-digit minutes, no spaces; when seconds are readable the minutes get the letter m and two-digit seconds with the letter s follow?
10h08
